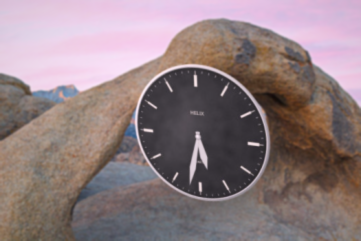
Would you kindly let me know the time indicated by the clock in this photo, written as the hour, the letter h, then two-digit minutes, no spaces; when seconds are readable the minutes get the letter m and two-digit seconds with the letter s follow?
5h32
